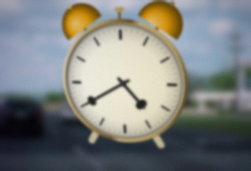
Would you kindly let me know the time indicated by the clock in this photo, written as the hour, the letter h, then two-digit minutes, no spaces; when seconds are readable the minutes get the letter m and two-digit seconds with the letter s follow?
4h40
